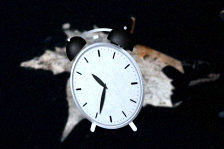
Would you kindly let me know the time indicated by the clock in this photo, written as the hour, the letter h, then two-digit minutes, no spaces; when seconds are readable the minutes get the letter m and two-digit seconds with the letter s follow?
10h34
